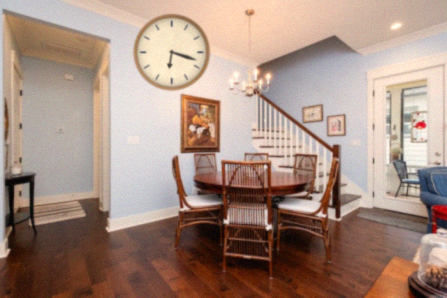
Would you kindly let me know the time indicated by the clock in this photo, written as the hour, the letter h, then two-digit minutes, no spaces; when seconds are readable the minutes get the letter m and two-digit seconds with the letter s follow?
6h18
